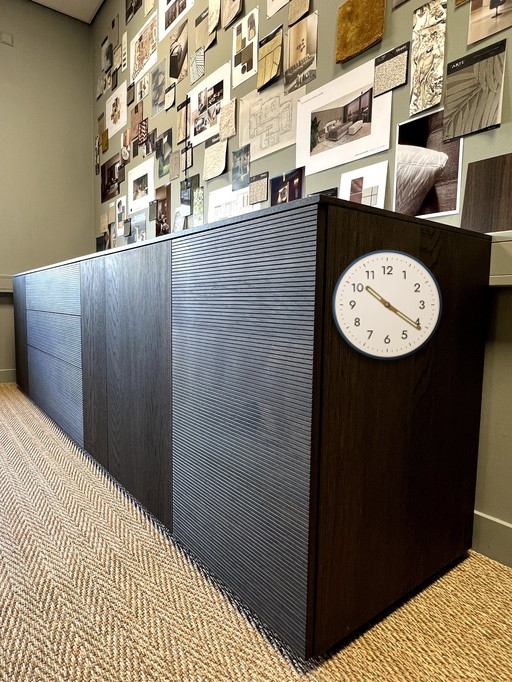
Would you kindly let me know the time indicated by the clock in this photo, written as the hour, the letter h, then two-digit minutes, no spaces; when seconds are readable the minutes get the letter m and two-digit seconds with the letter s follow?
10h21
